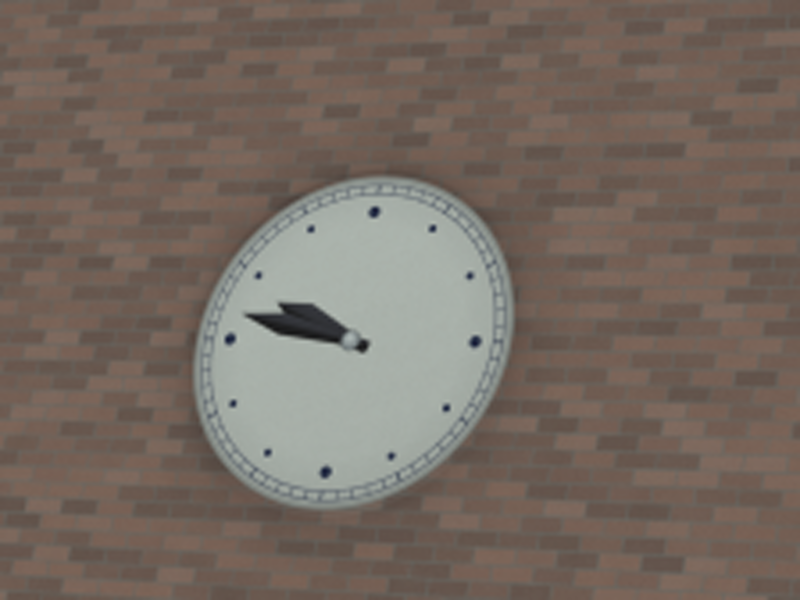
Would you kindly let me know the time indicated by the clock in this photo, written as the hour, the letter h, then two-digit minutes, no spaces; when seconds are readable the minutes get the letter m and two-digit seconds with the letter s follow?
9h47
